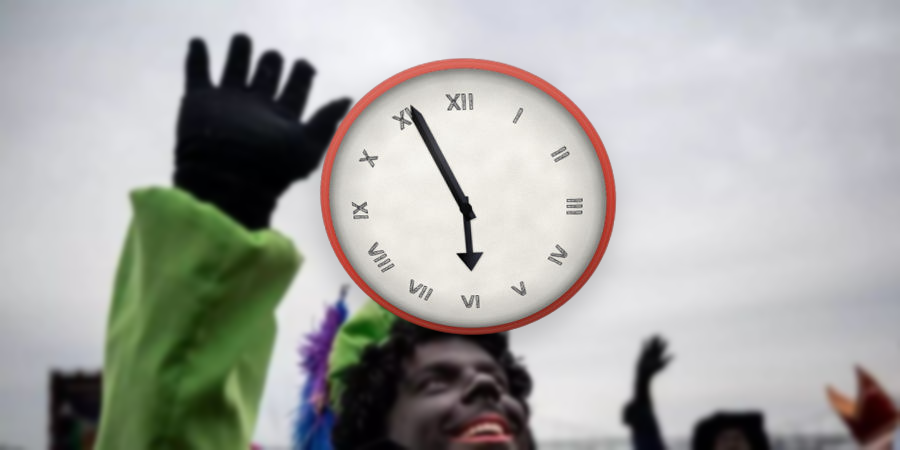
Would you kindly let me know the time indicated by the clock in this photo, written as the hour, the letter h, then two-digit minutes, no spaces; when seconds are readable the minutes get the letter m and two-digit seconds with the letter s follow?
5h56
